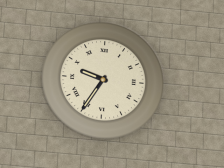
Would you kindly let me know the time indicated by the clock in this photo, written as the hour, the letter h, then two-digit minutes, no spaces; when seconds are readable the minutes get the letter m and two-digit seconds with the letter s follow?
9h35
